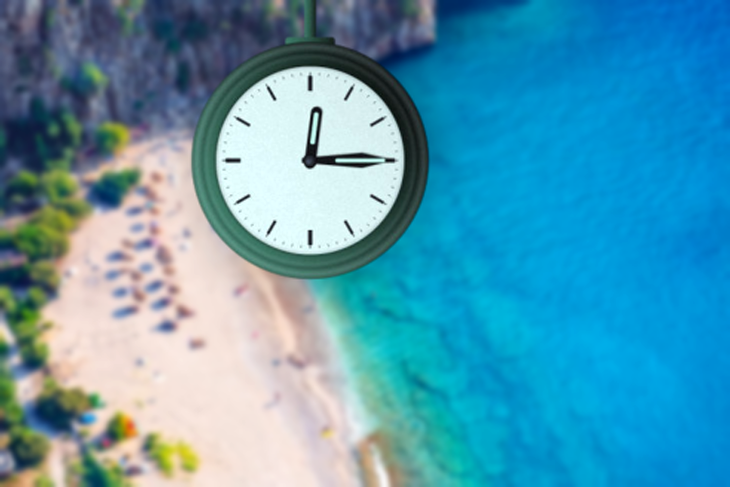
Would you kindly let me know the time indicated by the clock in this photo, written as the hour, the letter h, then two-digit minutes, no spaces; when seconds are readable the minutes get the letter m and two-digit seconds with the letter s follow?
12h15
